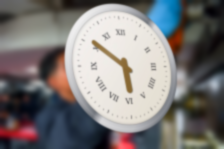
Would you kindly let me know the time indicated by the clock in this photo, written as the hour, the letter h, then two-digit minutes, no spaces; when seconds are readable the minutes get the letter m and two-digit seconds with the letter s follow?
5h51
